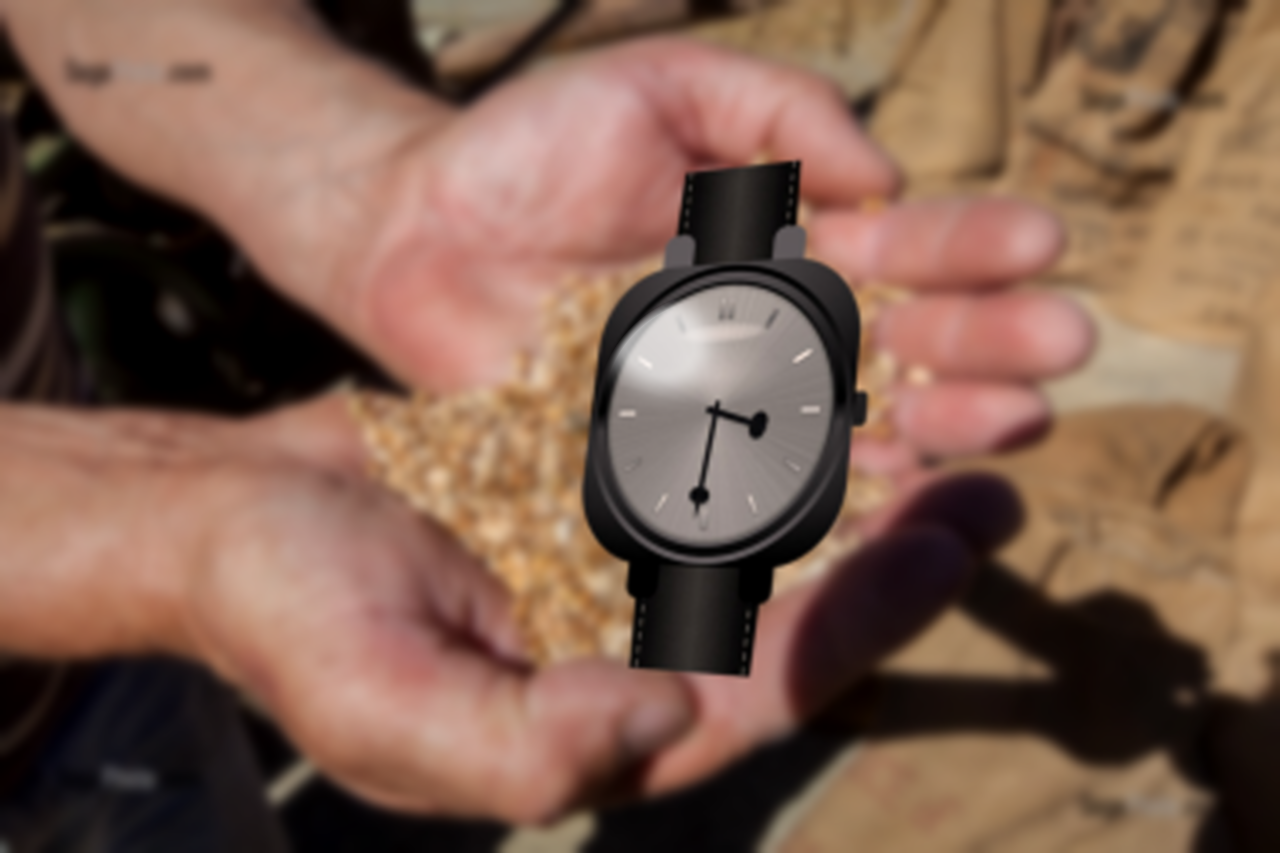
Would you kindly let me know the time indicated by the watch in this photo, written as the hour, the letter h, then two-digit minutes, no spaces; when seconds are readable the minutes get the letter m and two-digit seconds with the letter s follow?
3h31
